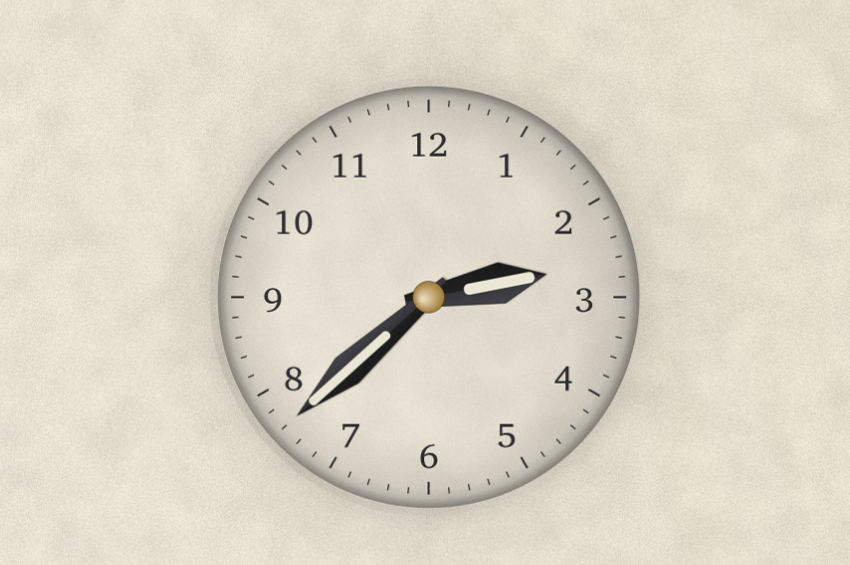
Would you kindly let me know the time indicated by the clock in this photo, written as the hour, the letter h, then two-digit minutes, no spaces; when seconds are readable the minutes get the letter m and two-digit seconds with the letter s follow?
2h38
